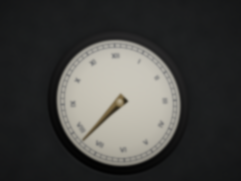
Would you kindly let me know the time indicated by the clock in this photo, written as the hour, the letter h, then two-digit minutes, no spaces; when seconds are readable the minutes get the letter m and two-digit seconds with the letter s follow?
7h38
